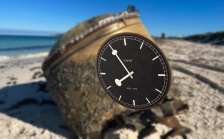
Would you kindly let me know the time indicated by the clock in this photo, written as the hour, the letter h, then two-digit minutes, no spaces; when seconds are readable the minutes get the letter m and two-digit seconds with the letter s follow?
7h55
